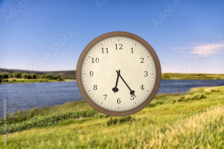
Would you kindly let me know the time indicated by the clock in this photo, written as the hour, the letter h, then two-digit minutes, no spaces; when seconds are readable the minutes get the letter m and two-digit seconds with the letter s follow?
6h24
